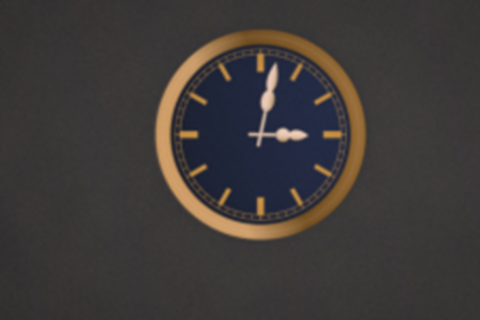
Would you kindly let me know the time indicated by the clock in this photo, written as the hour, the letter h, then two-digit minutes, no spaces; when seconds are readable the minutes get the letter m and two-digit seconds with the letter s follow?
3h02
